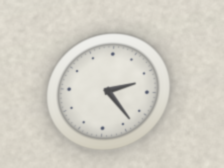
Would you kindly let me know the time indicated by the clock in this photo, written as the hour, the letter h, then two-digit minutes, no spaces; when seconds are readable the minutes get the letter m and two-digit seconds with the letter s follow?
2h23
